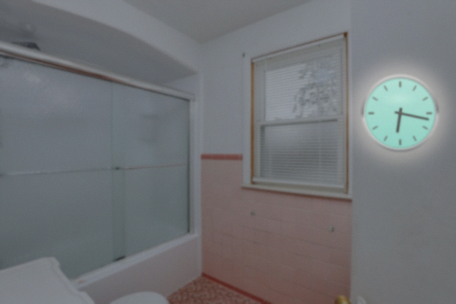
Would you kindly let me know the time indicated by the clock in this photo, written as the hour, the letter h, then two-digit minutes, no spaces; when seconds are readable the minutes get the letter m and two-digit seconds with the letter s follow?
6h17
